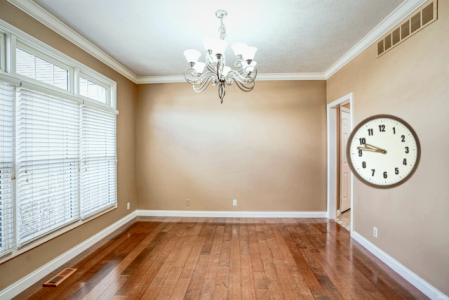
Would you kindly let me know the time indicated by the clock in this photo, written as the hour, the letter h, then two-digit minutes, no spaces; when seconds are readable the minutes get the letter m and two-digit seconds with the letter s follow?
9h47
